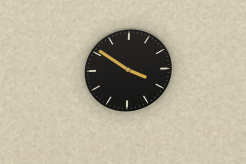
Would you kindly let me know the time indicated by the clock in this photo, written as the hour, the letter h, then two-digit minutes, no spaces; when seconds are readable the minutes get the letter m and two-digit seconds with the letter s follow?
3h51
